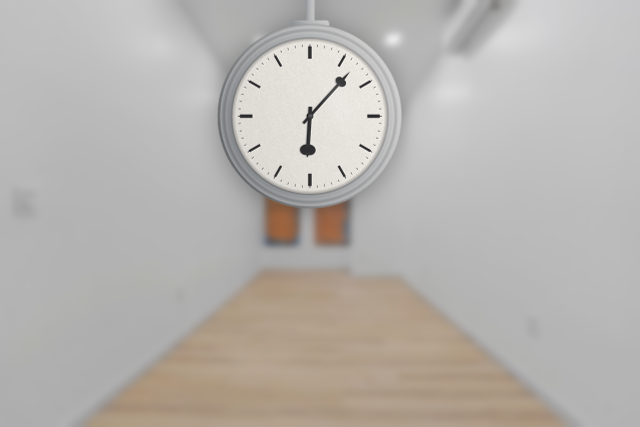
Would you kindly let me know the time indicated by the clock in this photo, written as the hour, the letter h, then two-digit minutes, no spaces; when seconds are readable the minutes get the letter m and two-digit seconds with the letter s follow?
6h07
